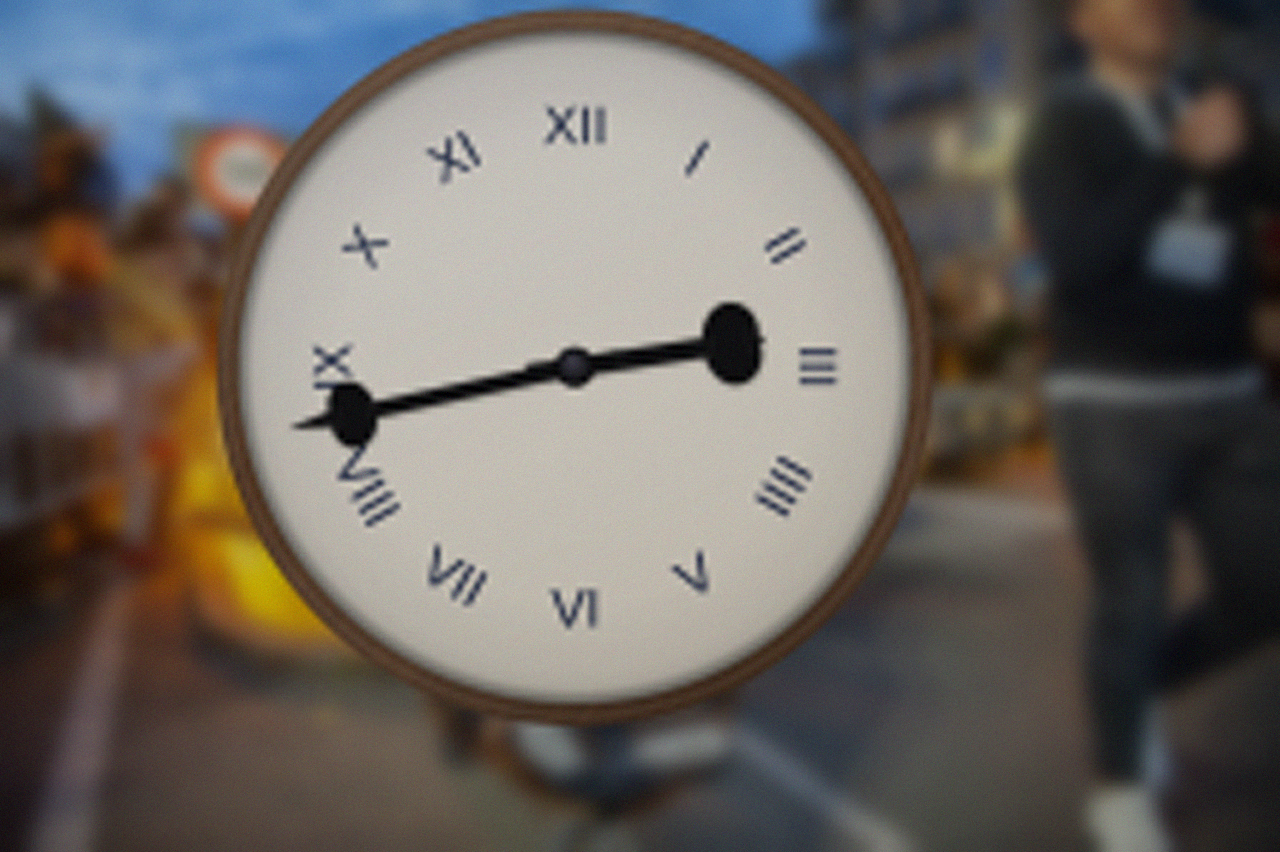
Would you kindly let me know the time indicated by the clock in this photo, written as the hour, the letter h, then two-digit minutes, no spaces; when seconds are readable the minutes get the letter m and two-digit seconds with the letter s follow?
2h43
